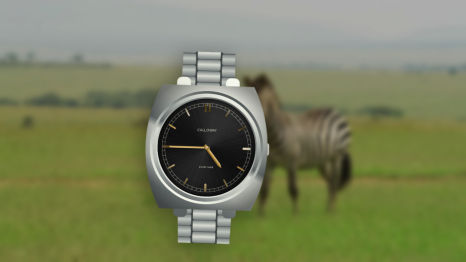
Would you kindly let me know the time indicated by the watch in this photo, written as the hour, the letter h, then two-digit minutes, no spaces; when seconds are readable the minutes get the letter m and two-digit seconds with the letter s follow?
4h45
